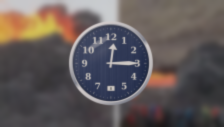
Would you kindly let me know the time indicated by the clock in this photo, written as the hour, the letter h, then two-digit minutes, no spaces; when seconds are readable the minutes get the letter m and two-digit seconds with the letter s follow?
12h15
